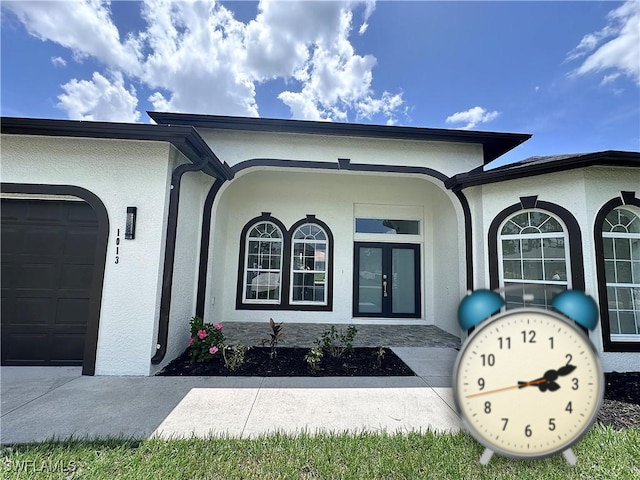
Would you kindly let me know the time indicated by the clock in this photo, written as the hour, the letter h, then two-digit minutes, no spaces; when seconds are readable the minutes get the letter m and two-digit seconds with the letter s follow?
3h11m43s
